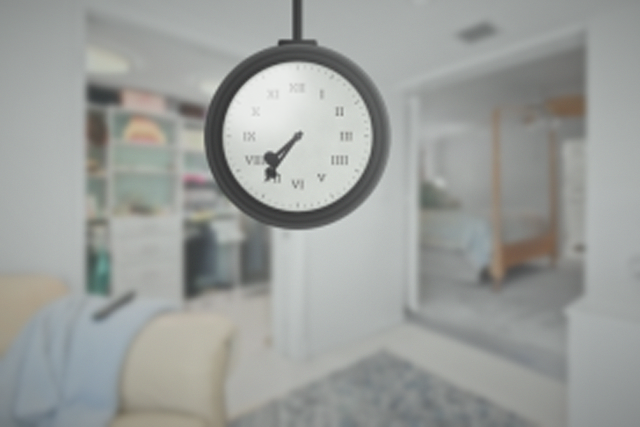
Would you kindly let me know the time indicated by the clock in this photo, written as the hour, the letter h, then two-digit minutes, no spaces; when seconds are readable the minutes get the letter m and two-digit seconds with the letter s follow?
7h36
